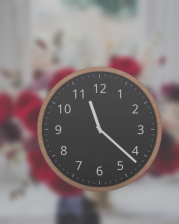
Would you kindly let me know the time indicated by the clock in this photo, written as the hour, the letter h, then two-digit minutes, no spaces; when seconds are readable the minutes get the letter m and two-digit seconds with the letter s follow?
11h22
